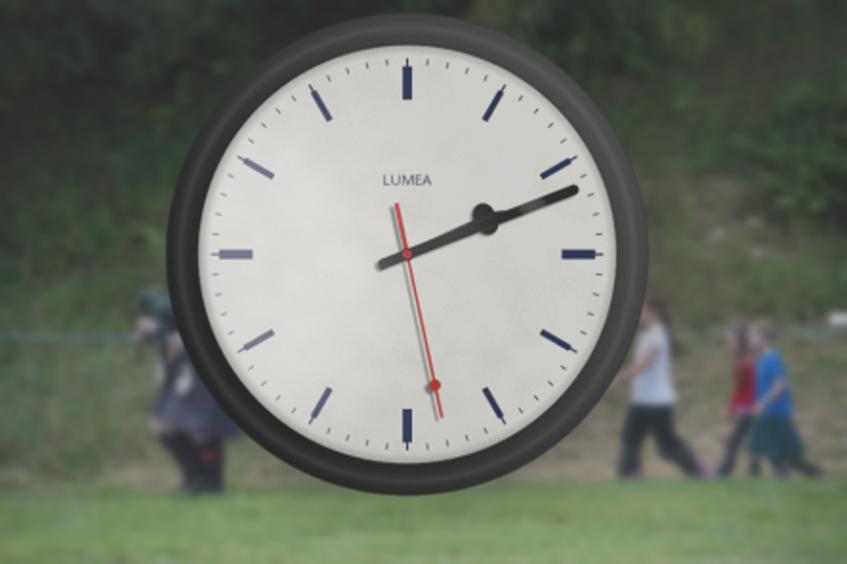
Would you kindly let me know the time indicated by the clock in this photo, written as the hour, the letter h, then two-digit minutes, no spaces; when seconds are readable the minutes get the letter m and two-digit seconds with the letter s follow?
2h11m28s
